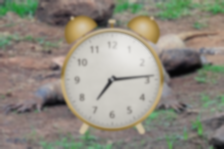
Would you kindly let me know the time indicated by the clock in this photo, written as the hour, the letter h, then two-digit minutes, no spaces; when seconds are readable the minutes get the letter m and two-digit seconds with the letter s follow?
7h14
